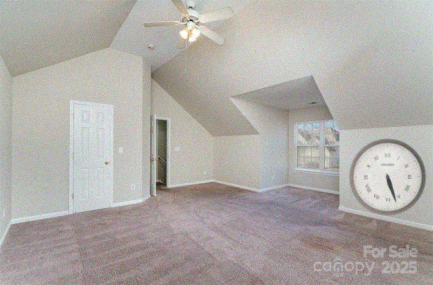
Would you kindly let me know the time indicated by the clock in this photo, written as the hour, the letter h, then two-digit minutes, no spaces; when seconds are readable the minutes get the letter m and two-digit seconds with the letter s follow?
5h27
